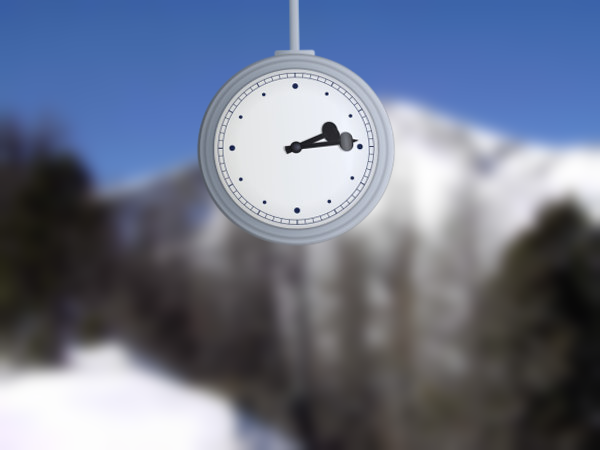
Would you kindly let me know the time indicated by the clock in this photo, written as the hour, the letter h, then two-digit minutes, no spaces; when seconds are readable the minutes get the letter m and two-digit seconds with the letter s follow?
2h14
